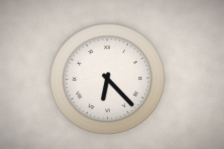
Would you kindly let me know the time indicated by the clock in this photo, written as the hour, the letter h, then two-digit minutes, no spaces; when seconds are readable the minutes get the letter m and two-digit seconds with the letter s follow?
6h23
